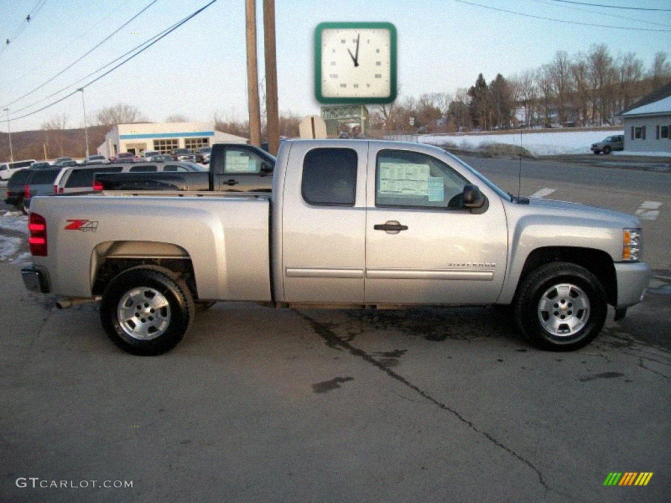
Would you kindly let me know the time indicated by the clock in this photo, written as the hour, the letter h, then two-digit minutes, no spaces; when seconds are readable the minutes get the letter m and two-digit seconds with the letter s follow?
11h01
